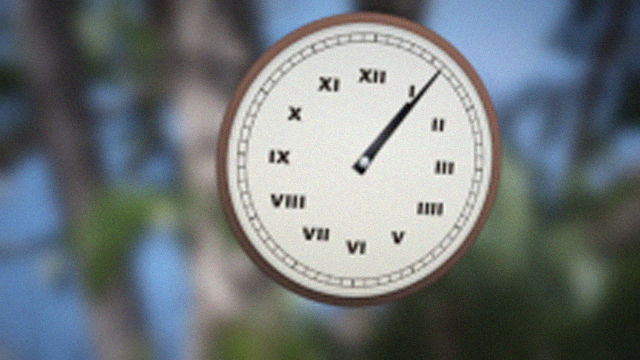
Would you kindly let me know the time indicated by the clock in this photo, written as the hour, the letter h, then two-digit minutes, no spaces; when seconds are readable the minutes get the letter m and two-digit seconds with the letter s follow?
1h06
